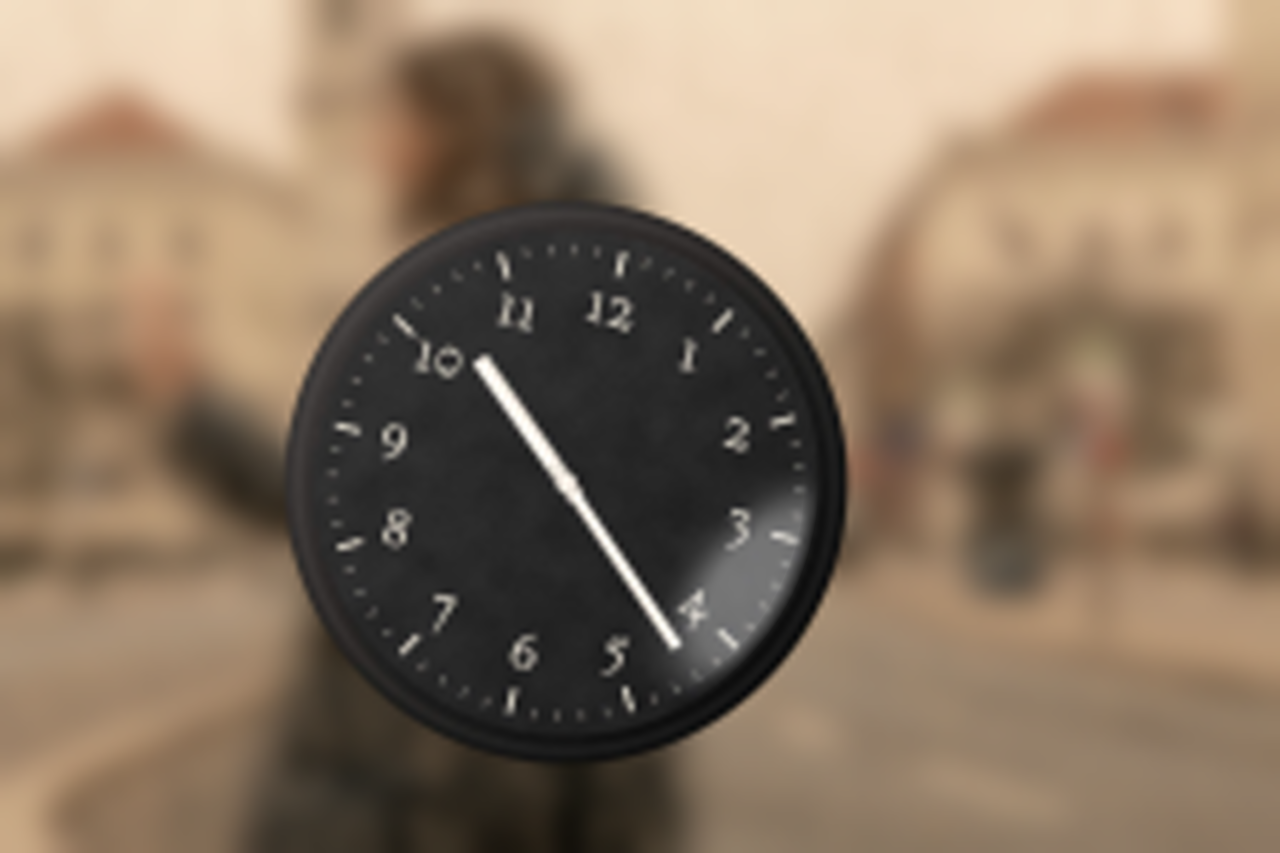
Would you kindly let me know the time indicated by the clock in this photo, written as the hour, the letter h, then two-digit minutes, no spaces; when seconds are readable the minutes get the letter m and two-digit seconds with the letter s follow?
10h22
